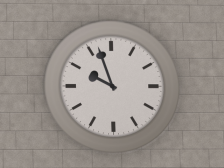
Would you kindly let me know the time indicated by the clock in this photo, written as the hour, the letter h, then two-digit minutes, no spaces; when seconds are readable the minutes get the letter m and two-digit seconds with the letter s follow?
9h57
